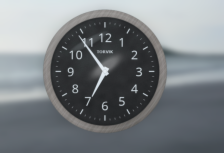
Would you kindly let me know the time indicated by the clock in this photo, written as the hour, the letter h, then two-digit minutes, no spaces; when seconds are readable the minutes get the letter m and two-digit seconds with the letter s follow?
6h54
